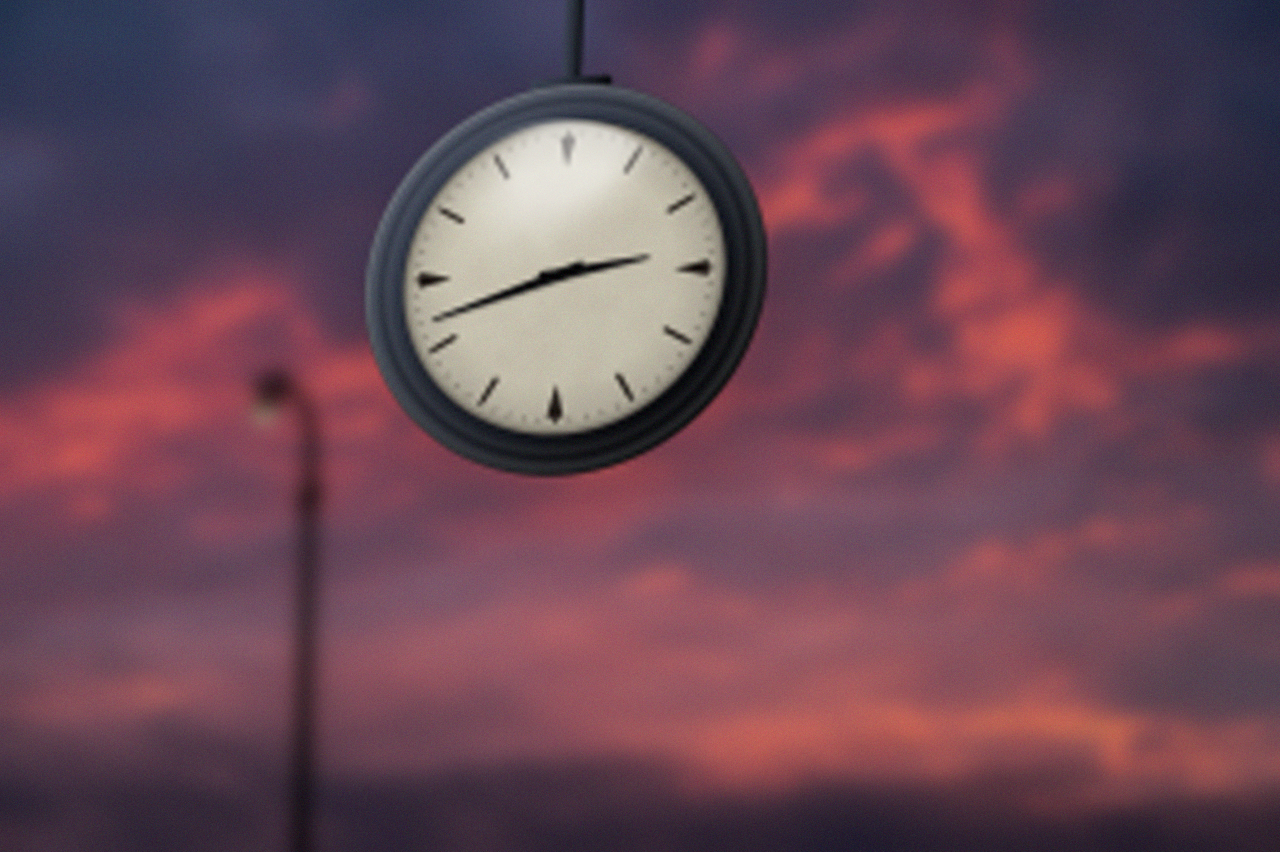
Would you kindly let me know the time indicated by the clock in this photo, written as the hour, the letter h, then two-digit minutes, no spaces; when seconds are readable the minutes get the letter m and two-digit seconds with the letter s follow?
2h42
